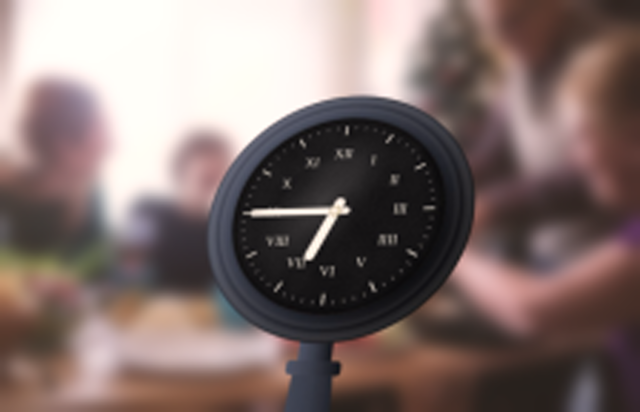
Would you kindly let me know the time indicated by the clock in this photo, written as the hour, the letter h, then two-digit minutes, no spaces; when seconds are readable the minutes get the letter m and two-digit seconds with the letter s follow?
6h45
